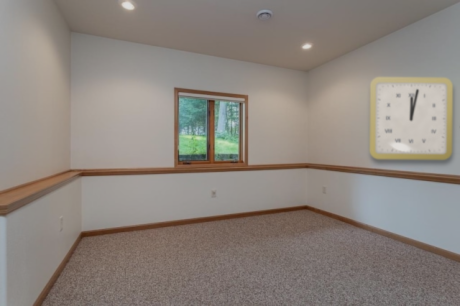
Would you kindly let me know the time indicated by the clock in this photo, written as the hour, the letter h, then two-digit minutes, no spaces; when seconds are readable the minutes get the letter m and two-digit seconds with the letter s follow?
12h02
